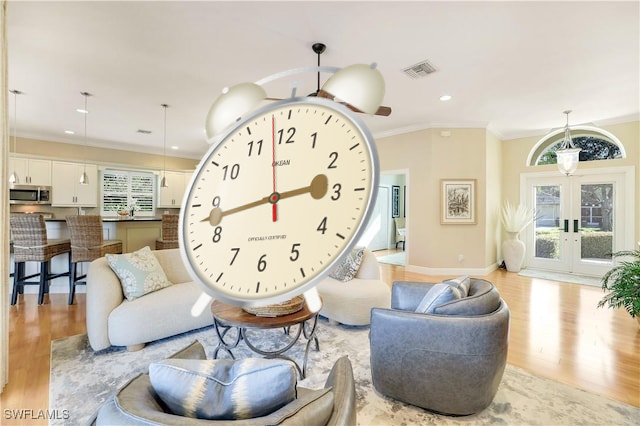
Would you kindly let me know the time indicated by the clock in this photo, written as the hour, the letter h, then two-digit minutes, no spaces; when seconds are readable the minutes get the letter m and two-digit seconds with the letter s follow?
2h42m58s
